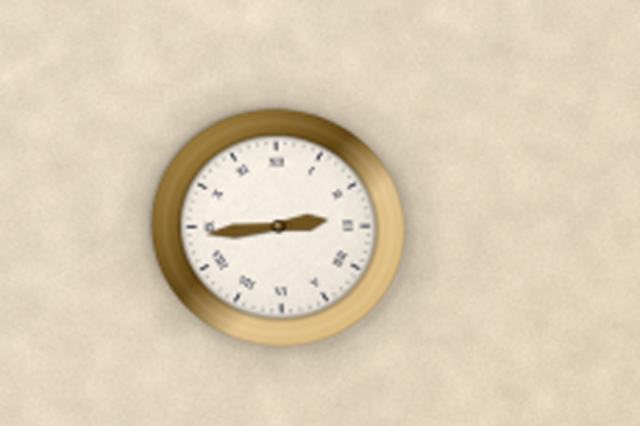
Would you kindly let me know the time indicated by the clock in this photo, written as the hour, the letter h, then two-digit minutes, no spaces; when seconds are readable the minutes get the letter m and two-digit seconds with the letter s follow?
2h44
